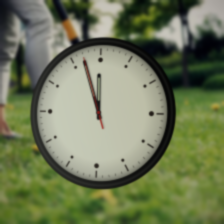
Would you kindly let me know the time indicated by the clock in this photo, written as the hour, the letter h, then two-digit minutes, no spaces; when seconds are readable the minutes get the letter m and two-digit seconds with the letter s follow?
11h56m57s
